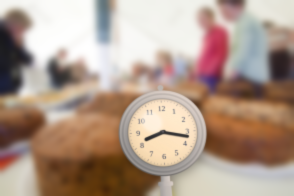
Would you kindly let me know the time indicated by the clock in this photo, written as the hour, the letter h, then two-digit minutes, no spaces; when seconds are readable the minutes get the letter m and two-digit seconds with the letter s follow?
8h17
